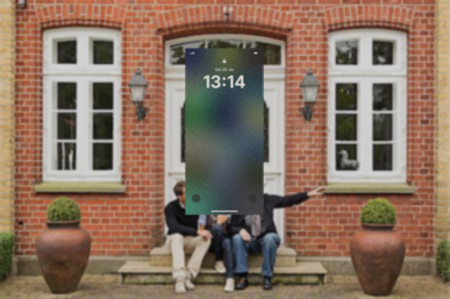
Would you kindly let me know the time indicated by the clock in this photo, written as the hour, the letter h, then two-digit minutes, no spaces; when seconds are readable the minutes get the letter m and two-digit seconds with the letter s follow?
13h14
